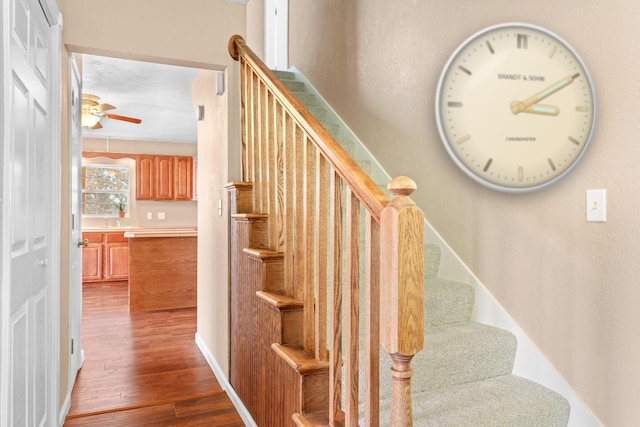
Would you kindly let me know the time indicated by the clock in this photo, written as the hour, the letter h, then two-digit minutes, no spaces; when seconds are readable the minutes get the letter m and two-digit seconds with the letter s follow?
3h10
